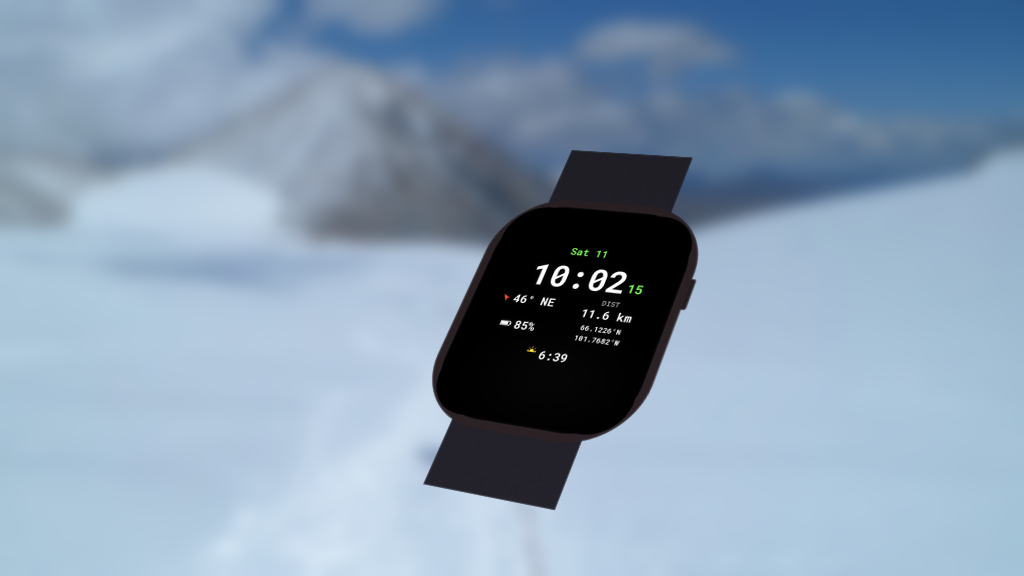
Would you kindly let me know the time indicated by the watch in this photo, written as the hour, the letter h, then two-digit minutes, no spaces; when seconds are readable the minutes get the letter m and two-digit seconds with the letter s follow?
10h02m15s
